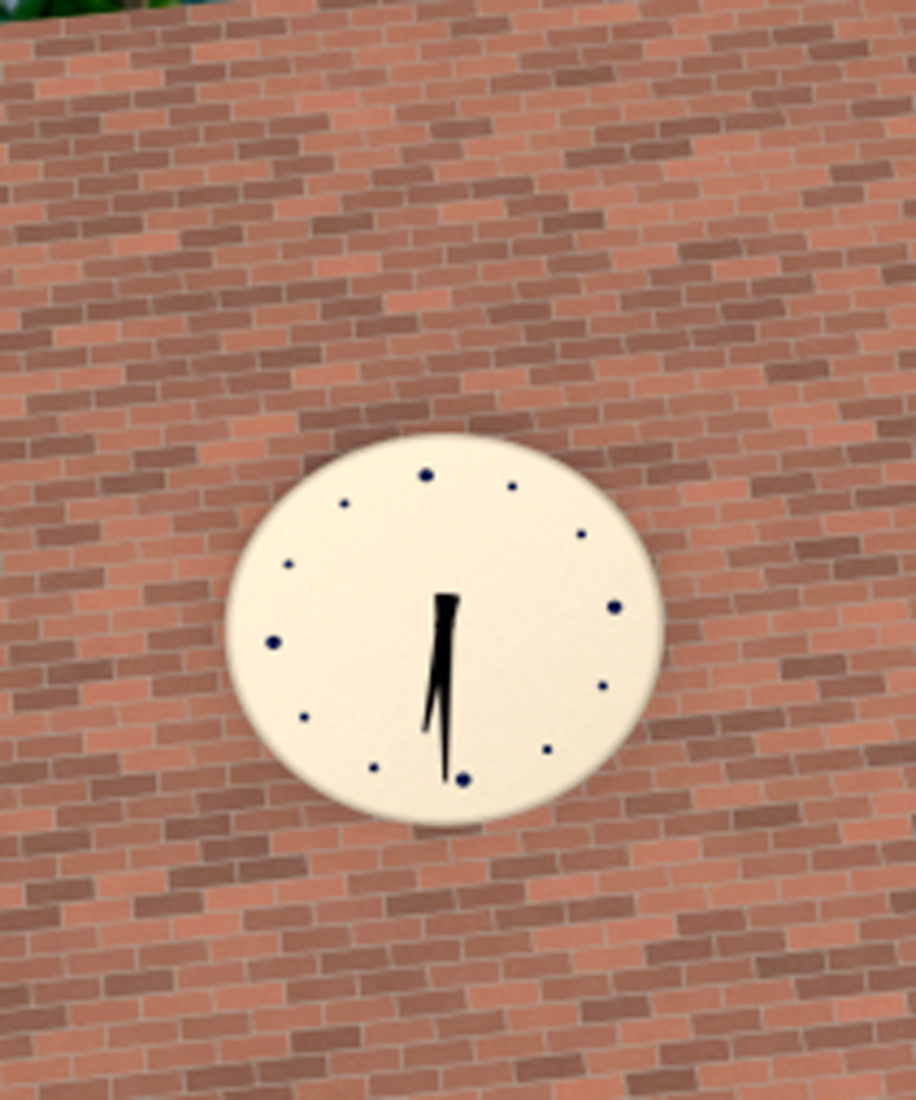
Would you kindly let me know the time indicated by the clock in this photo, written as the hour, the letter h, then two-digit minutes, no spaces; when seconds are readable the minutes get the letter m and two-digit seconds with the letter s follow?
6h31
